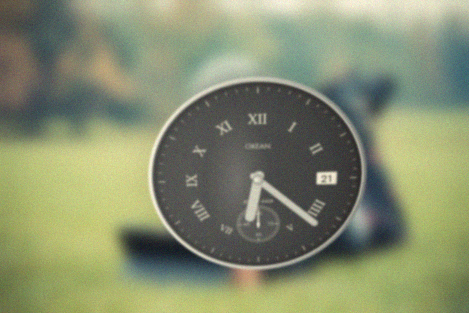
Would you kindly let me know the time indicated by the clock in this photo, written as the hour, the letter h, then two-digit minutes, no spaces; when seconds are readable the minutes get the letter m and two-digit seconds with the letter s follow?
6h22
